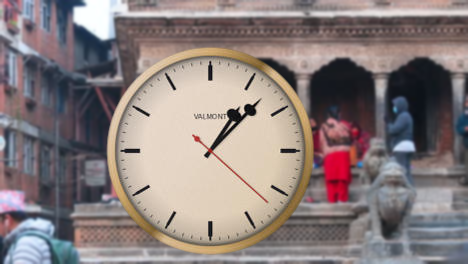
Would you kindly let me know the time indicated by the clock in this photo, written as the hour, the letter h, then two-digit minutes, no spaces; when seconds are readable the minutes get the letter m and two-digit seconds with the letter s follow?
1h07m22s
